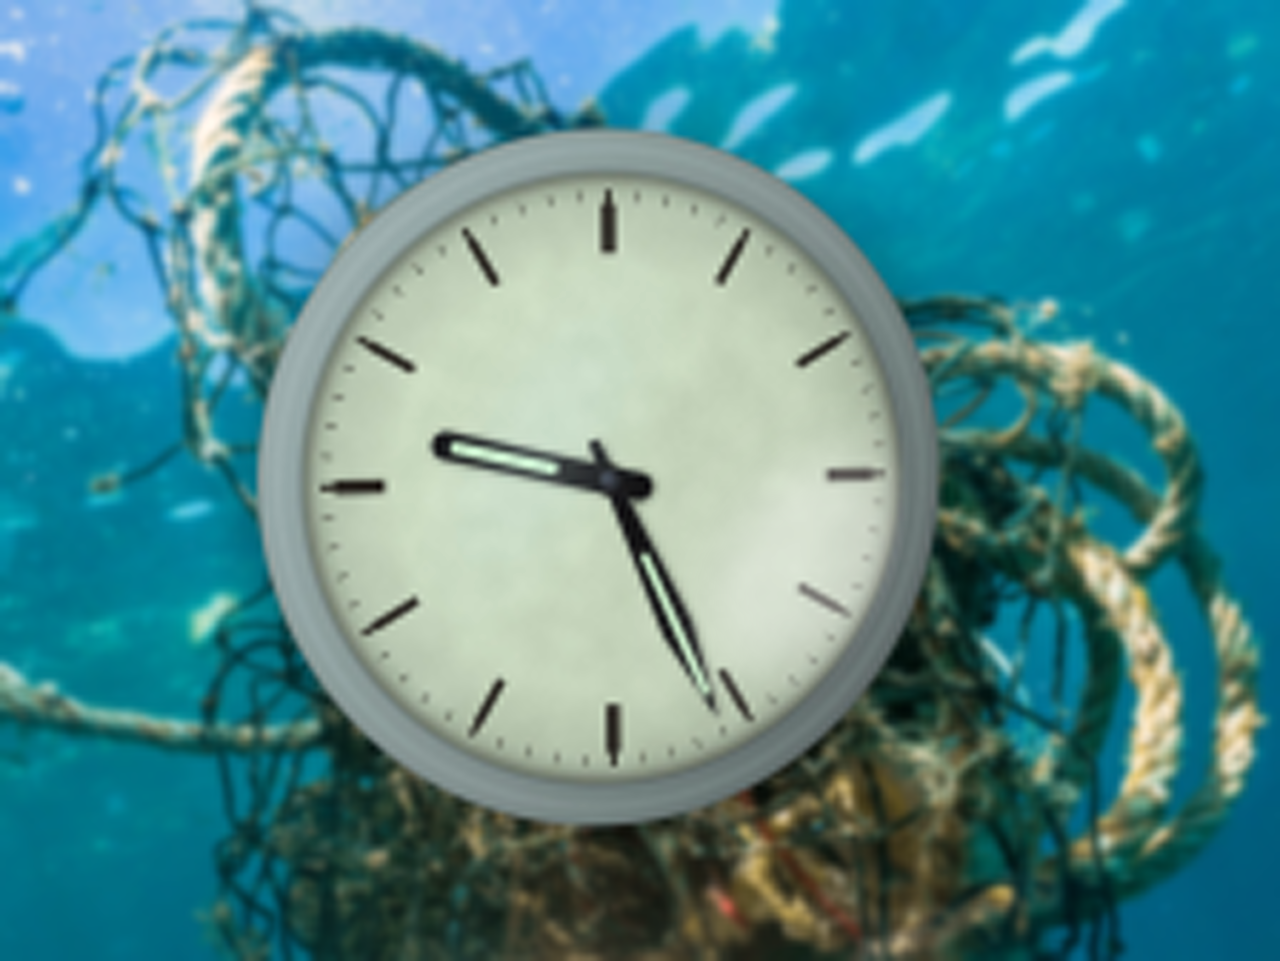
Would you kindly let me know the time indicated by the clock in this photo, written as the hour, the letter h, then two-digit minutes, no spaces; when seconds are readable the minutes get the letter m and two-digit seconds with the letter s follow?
9h26
